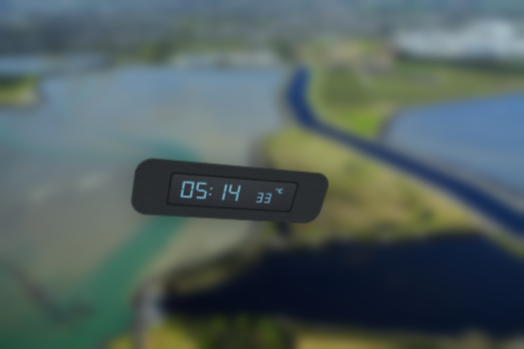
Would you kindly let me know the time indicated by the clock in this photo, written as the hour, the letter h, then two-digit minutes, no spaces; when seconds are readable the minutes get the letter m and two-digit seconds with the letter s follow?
5h14
